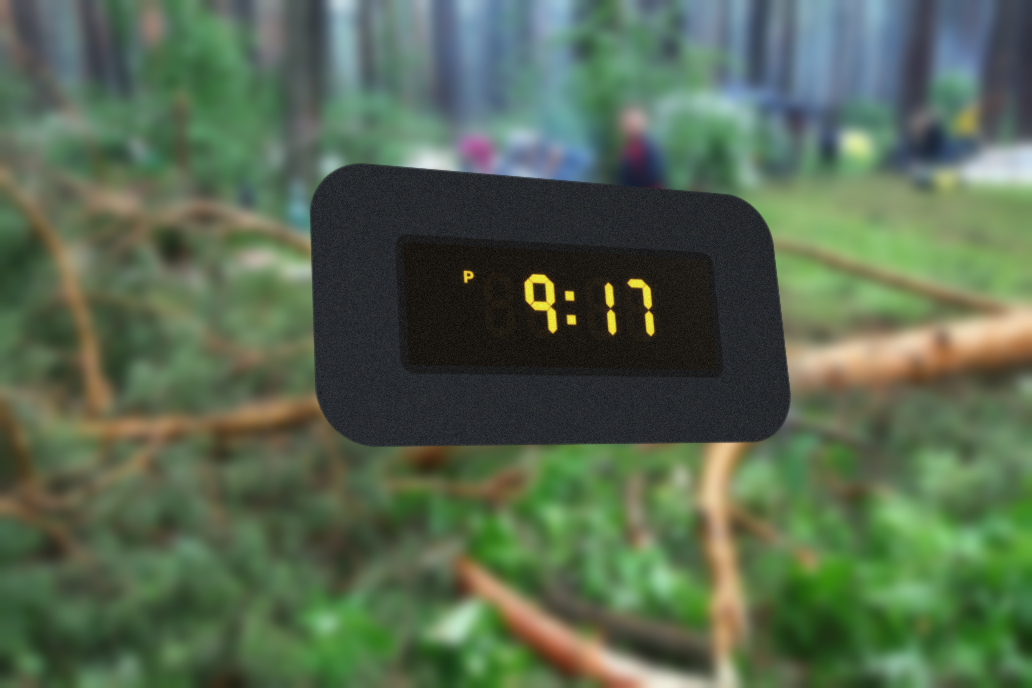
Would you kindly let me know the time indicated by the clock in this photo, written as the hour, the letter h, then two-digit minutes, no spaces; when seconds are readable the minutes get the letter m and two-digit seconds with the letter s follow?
9h17
